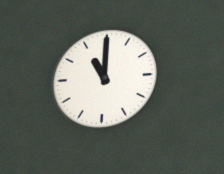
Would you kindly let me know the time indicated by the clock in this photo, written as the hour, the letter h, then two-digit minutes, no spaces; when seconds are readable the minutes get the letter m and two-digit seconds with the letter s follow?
11h00
